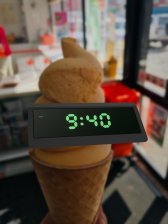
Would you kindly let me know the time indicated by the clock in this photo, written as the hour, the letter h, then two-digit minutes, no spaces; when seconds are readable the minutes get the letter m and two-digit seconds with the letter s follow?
9h40
